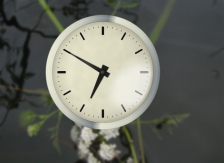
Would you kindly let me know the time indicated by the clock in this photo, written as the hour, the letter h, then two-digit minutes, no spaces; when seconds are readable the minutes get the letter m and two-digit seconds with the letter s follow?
6h50
